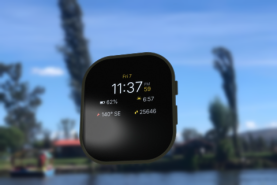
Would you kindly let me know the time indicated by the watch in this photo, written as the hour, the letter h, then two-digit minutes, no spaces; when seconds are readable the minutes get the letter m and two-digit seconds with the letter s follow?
11h37
